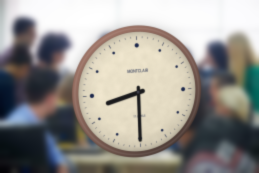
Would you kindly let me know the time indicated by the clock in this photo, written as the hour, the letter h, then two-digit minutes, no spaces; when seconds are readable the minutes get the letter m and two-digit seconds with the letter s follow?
8h30
